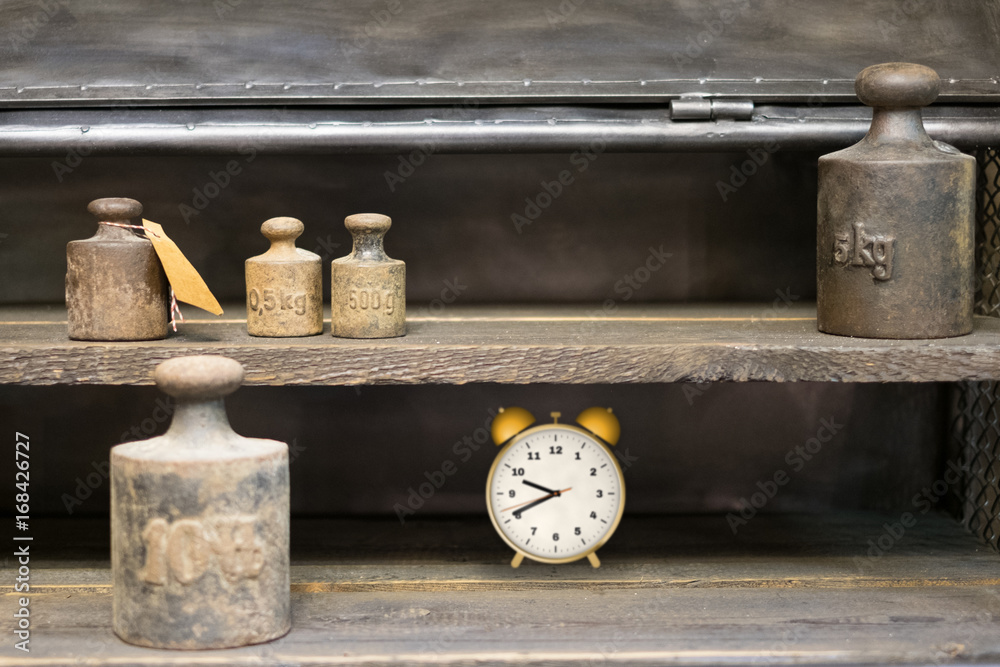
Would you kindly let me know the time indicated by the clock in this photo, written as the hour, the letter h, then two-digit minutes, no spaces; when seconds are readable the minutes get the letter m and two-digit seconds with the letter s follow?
9h40m42s
